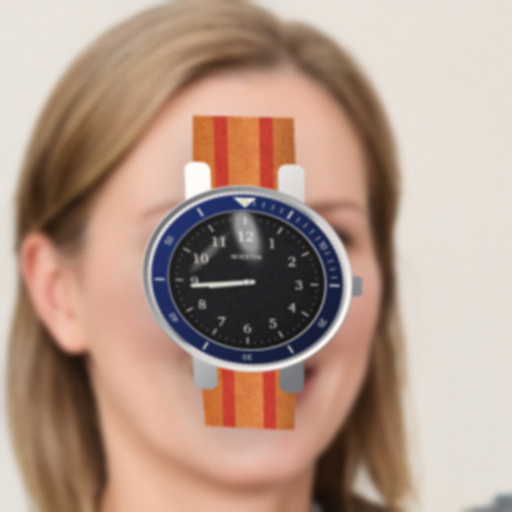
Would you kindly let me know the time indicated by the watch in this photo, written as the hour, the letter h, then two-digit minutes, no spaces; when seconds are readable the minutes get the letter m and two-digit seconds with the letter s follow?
8h44
